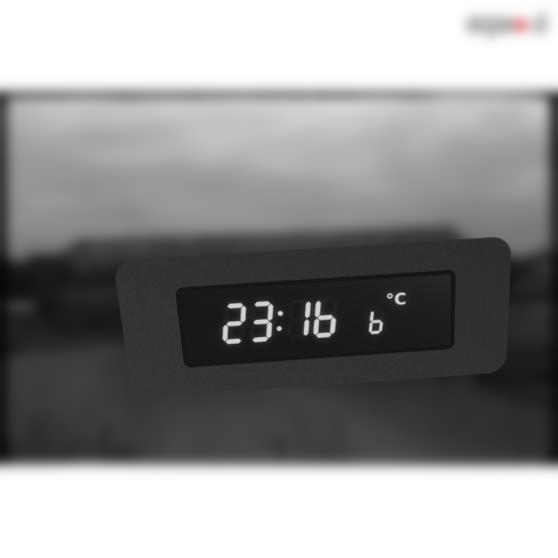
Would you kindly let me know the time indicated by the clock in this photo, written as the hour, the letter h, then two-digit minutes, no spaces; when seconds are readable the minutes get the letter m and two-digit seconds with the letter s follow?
23h16
